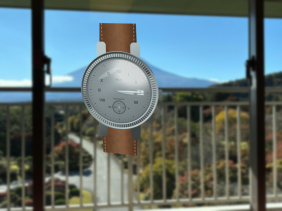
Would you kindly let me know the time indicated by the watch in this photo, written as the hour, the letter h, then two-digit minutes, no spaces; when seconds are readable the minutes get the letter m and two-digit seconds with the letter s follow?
3h15
